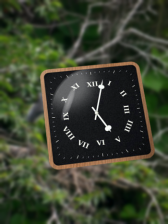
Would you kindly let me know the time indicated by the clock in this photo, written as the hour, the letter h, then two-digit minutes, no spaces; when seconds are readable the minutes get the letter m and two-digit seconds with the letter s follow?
5h03
